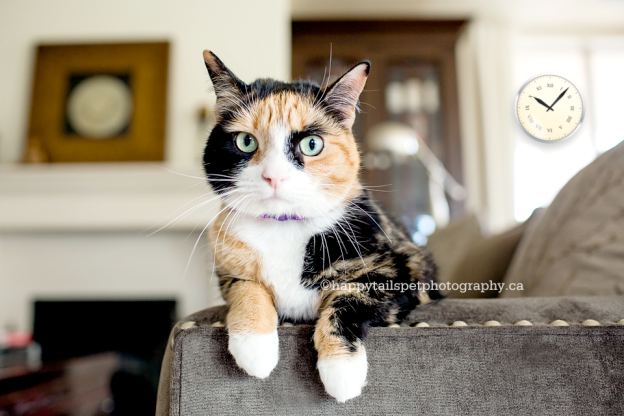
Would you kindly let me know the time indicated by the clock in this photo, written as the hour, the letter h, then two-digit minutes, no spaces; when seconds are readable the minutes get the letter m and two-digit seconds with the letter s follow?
10h07
